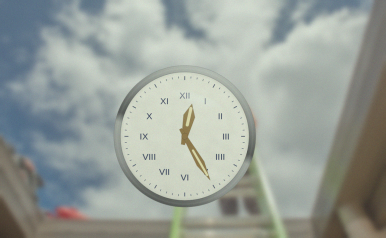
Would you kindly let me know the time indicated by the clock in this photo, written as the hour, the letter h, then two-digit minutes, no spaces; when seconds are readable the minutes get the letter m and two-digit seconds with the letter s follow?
12h25
